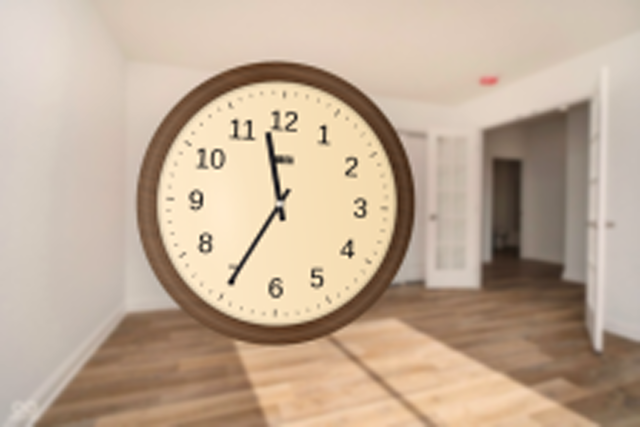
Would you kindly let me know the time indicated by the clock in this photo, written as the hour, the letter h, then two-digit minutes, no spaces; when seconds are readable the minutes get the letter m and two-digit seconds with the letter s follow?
11h35
